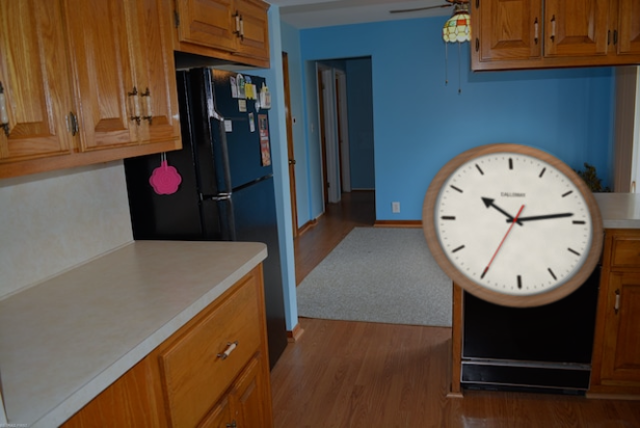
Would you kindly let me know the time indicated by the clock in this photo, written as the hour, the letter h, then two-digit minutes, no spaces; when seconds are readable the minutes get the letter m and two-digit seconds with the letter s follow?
10h13m35s
